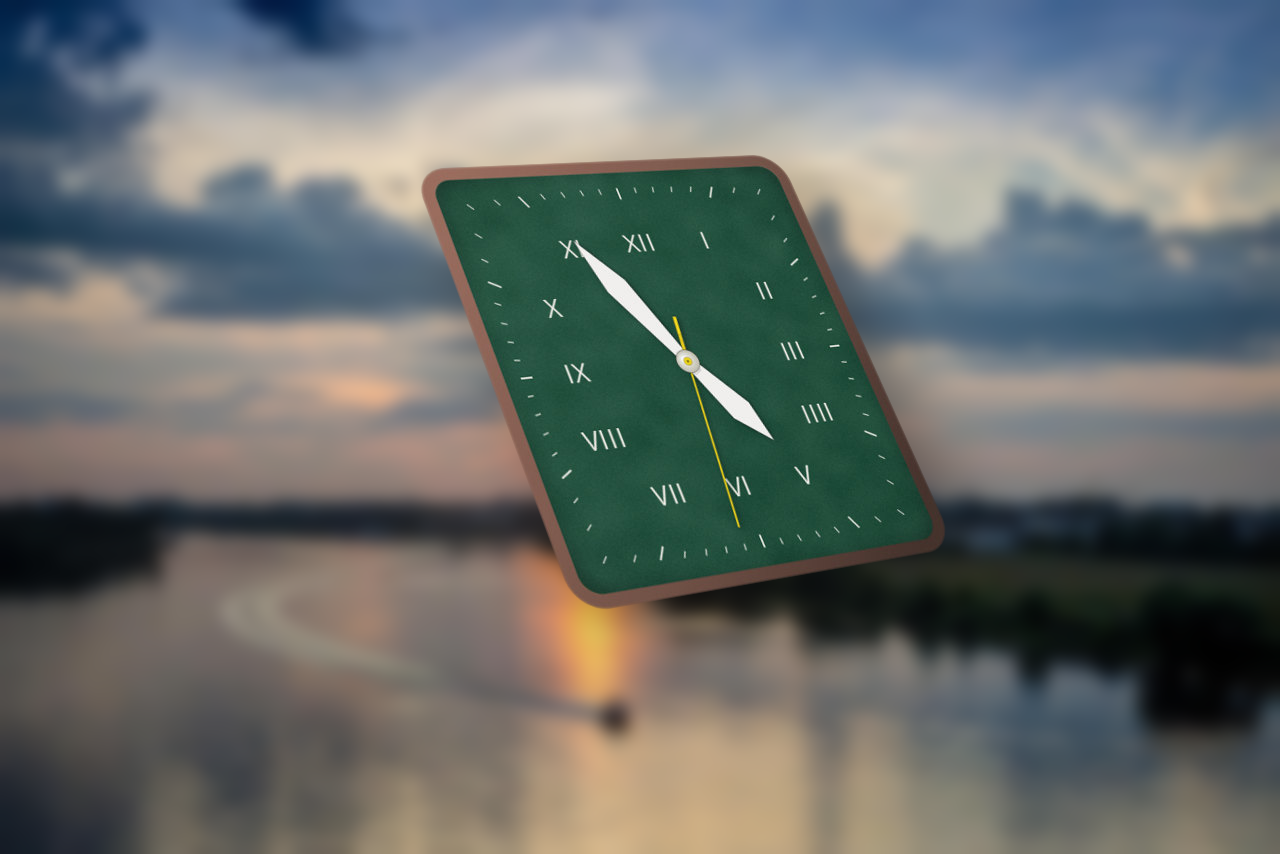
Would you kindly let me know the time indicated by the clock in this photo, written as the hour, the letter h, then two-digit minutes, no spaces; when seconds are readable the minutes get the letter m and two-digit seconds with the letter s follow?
4h55m31s
